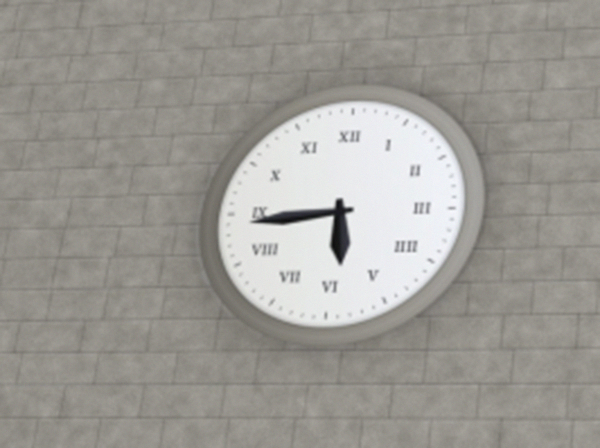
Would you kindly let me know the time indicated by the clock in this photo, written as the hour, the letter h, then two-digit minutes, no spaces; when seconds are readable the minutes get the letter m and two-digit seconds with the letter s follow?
5h44
